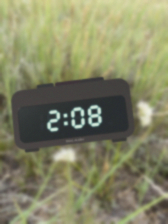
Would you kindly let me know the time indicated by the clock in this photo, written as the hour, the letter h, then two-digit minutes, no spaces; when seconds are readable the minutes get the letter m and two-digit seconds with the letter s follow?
2h08
